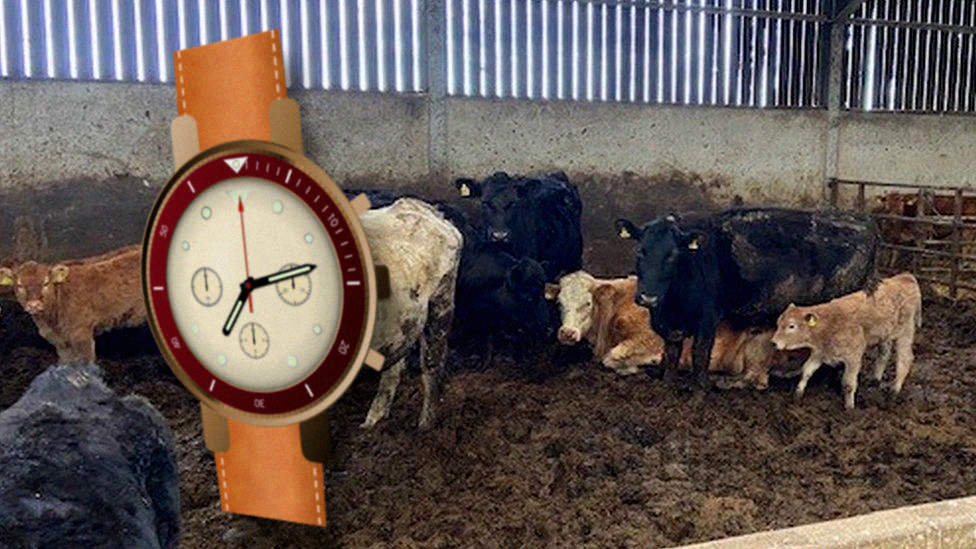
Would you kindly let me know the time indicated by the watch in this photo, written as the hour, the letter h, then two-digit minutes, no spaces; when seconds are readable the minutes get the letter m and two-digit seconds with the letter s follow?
7h13
